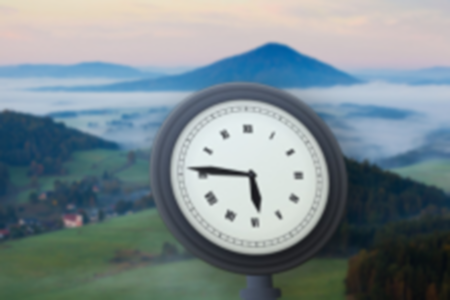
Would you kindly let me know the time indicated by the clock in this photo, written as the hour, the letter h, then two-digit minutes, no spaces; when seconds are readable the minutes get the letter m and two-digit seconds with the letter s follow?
5h46
